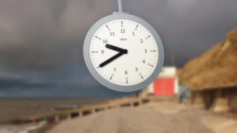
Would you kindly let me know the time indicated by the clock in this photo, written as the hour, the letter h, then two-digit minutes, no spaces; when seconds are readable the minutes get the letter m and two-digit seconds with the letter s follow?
9h40
